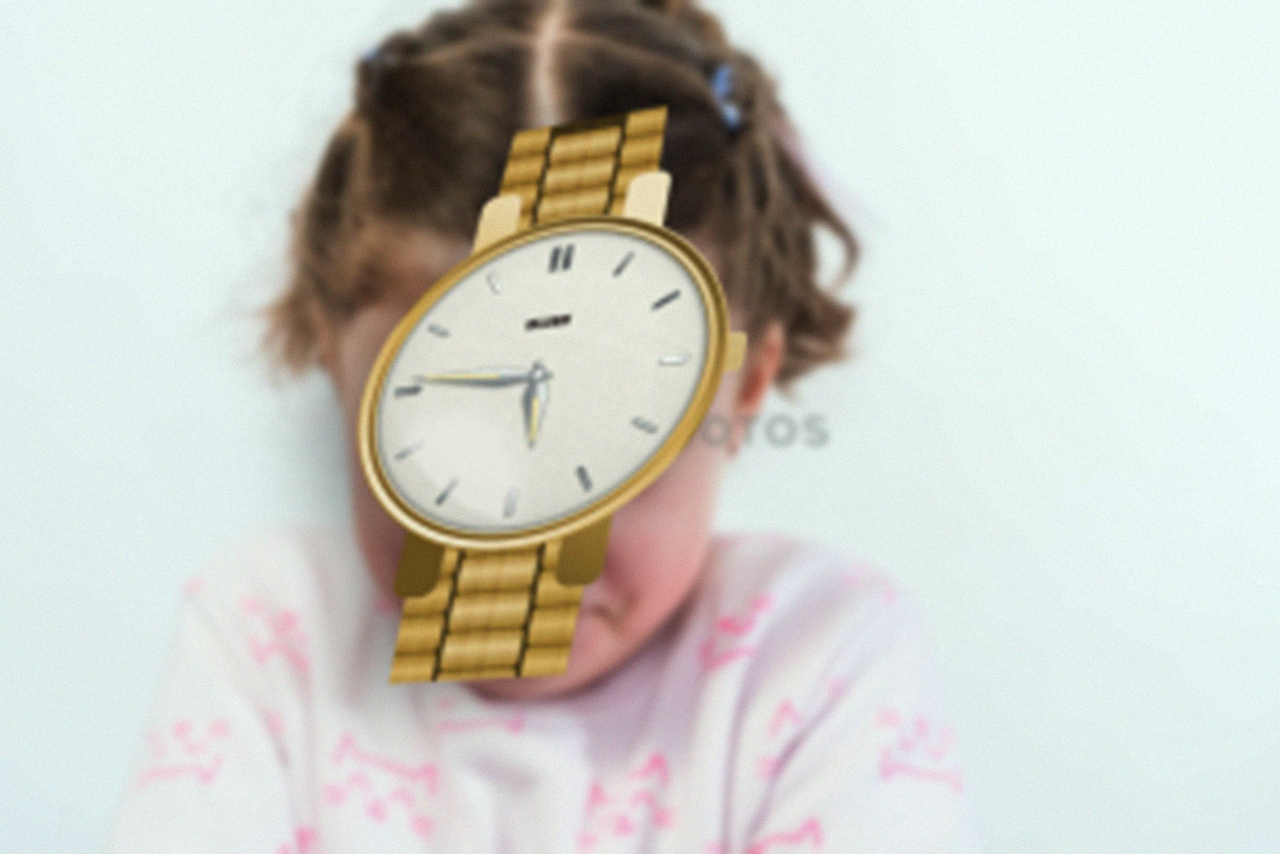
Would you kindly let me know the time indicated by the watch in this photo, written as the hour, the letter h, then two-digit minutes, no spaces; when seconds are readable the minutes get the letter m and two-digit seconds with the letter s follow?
5h46
